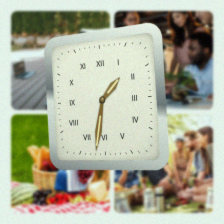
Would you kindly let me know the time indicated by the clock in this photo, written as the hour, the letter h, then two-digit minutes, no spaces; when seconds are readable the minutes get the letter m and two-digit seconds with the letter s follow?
1h32
